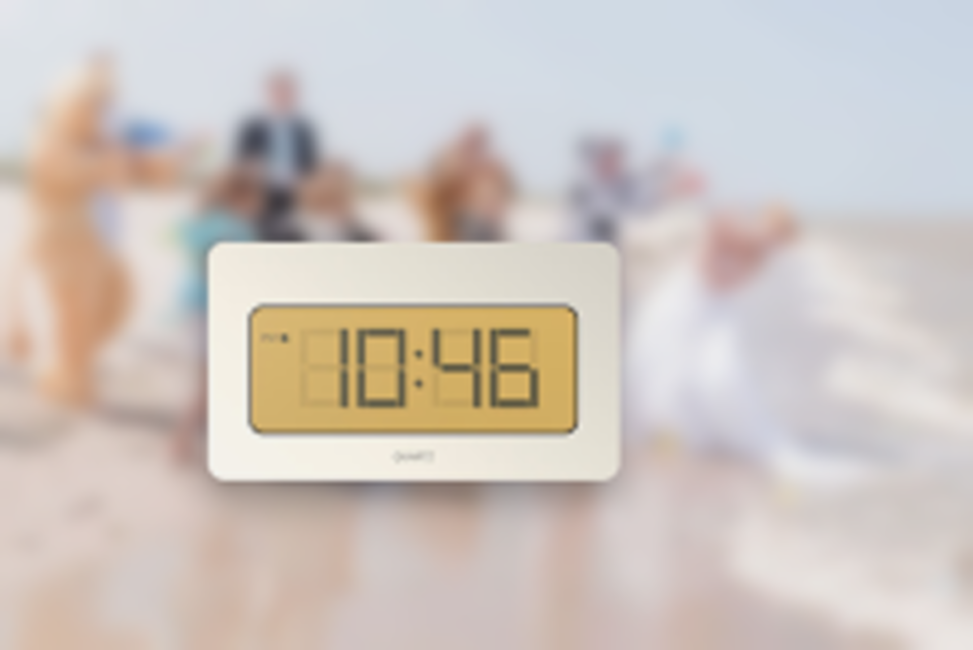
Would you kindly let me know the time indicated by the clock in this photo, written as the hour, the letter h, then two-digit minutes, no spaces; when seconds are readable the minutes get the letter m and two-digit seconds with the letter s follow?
10h46
